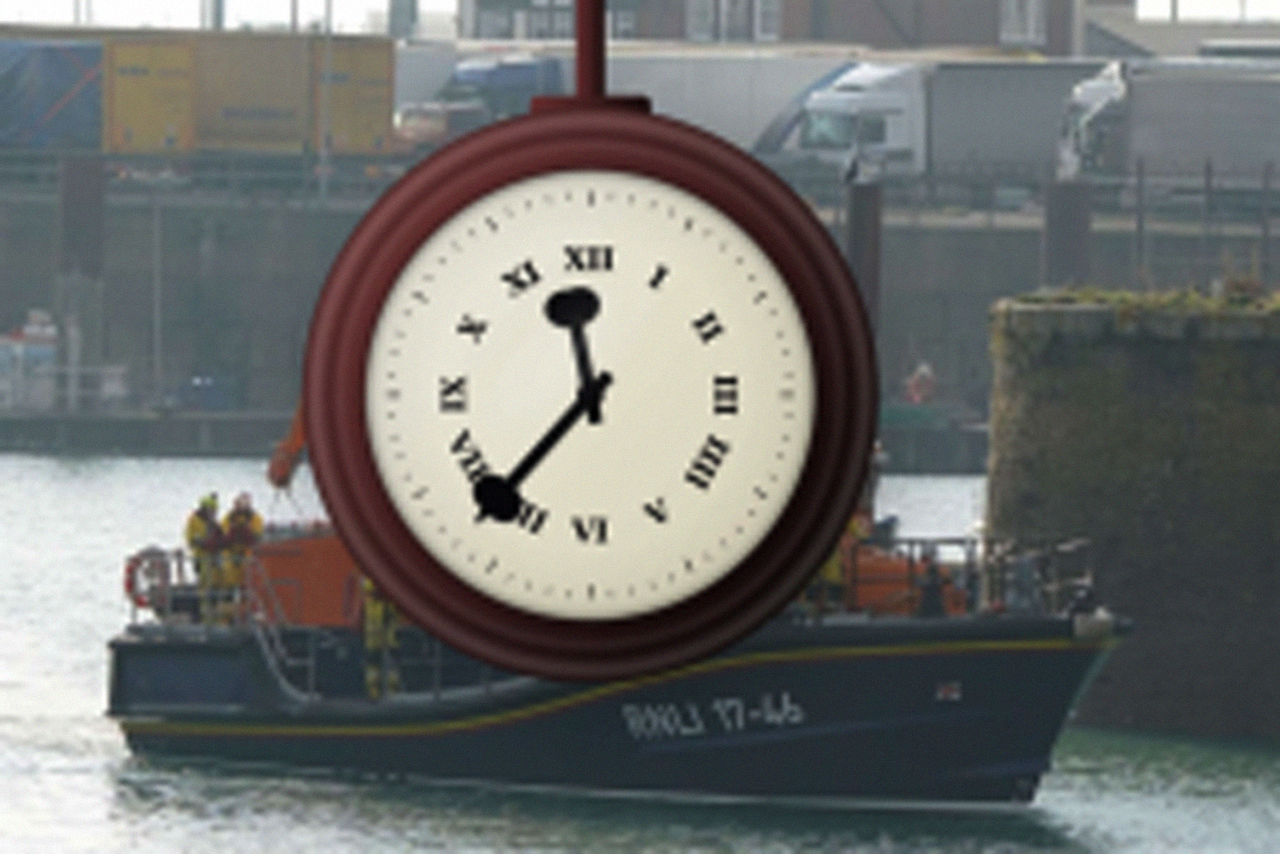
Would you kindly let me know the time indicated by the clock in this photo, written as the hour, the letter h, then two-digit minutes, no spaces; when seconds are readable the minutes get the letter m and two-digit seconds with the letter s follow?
11h37
